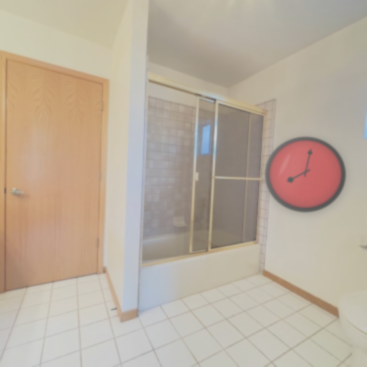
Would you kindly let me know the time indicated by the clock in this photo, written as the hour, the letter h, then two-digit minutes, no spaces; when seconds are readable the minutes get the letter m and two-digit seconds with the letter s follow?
8h02
